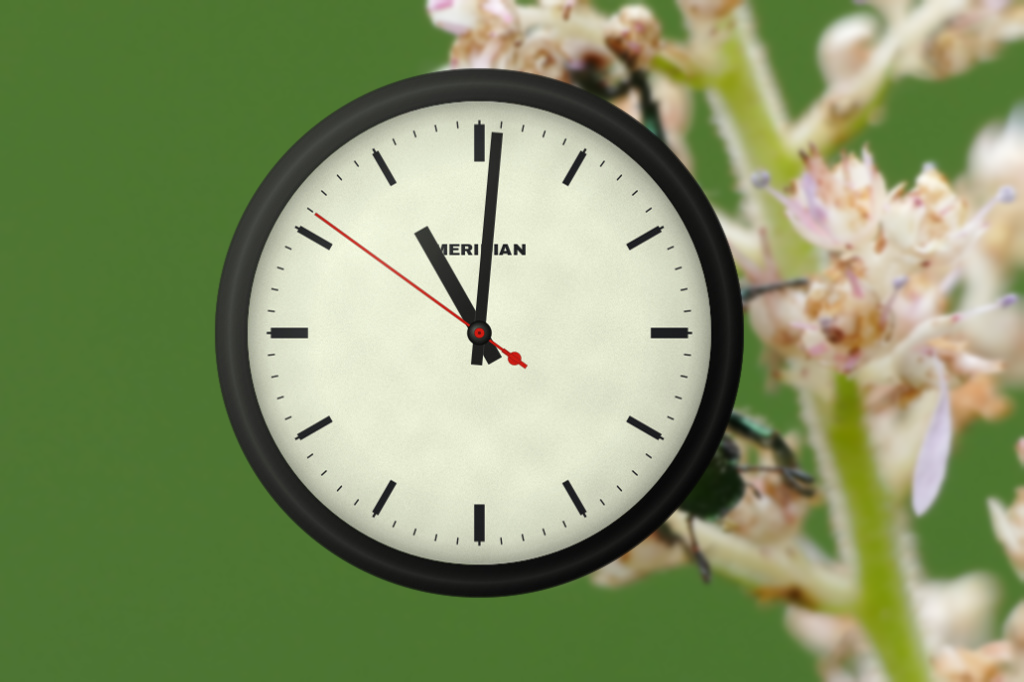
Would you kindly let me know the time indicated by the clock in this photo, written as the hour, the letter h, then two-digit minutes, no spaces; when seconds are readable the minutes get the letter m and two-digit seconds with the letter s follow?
11h00m51s
